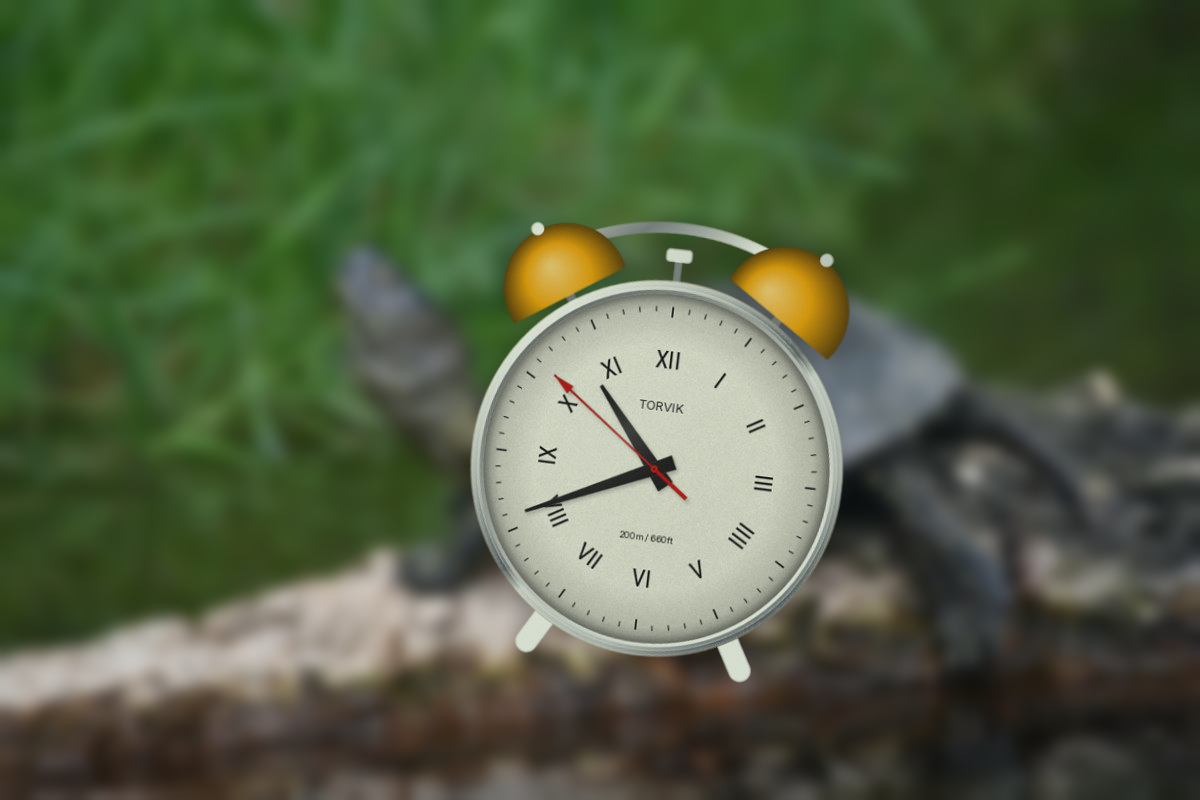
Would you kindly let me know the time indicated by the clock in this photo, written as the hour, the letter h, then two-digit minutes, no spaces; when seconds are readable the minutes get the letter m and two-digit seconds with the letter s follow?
10h40m51s
